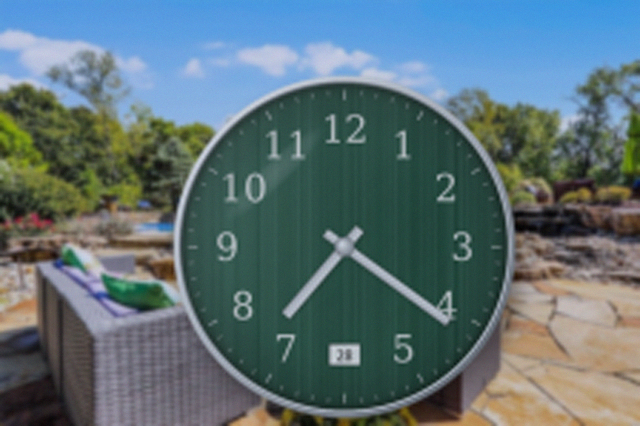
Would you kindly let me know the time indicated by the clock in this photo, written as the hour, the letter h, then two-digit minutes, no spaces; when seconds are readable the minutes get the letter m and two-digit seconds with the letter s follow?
7h21
